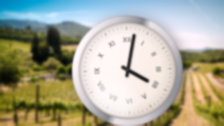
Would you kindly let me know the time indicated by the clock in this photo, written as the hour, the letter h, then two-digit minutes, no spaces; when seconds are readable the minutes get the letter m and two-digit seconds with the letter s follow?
4h02
